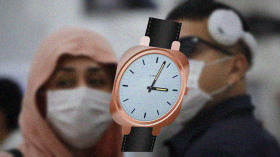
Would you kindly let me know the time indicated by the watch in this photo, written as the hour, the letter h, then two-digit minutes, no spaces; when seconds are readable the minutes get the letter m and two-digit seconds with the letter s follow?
3h03
